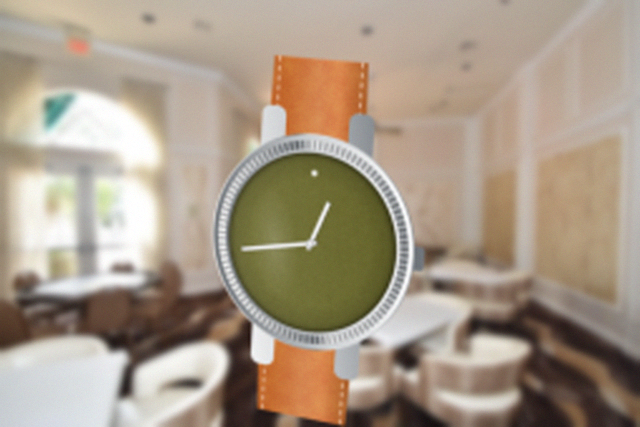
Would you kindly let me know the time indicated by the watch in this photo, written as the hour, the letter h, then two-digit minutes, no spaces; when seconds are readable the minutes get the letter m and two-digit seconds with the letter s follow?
12h43
